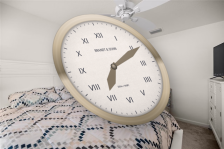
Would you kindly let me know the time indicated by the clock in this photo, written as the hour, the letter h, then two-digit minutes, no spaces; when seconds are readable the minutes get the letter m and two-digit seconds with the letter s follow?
7h11
